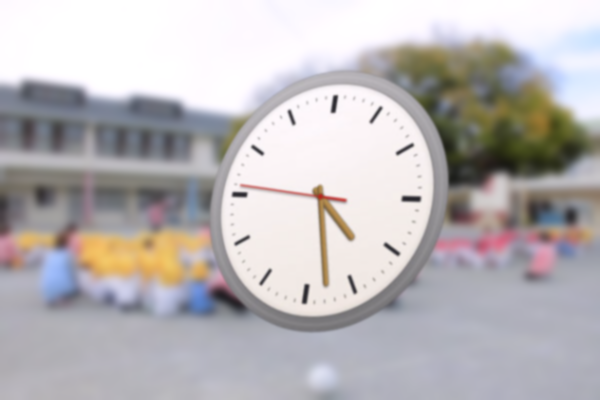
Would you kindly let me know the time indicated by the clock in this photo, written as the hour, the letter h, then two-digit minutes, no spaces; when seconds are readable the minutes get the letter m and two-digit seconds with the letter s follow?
4h27m46s
